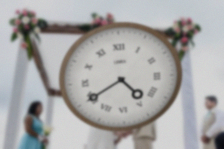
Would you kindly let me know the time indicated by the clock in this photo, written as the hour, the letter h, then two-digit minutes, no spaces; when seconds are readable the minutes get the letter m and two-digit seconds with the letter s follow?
4h40
